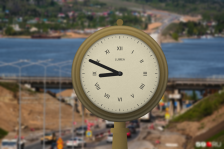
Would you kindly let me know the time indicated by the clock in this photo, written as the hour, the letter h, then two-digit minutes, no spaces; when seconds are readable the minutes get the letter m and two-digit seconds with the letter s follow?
8h49
